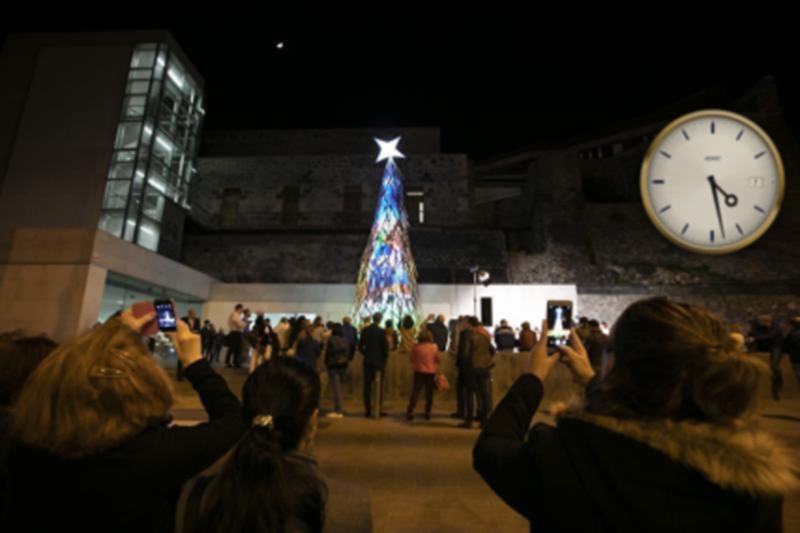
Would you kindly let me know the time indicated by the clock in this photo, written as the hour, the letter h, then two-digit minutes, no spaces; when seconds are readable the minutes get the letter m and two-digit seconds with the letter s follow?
4h28
